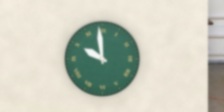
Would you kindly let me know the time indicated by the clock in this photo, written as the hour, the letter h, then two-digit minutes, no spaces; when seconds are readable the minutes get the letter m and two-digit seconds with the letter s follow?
9h59
